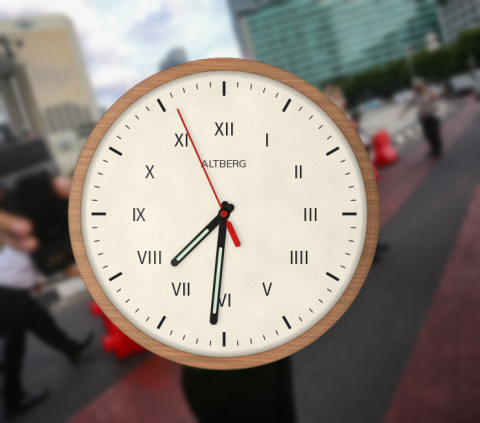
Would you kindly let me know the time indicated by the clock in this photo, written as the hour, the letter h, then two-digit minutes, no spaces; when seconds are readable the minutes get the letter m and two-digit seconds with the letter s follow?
7h30m56s
